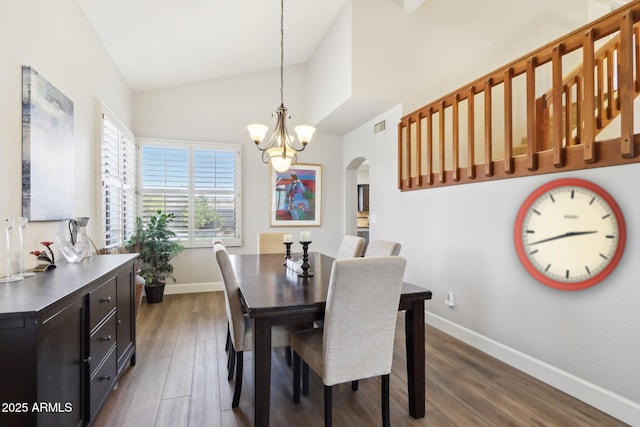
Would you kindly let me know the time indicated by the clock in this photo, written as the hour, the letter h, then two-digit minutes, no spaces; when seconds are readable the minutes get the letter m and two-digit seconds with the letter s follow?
2h42
